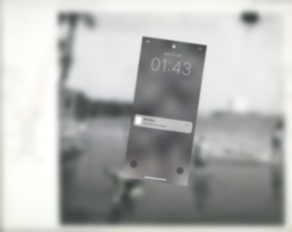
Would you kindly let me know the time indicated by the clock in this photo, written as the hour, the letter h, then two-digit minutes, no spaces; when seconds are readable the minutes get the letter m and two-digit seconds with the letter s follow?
1h43
